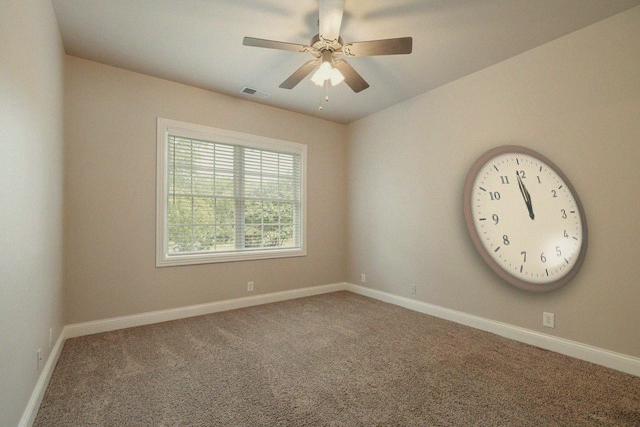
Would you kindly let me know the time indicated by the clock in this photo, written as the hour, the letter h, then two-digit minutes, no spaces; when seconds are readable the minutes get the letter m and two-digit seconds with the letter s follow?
11h59
